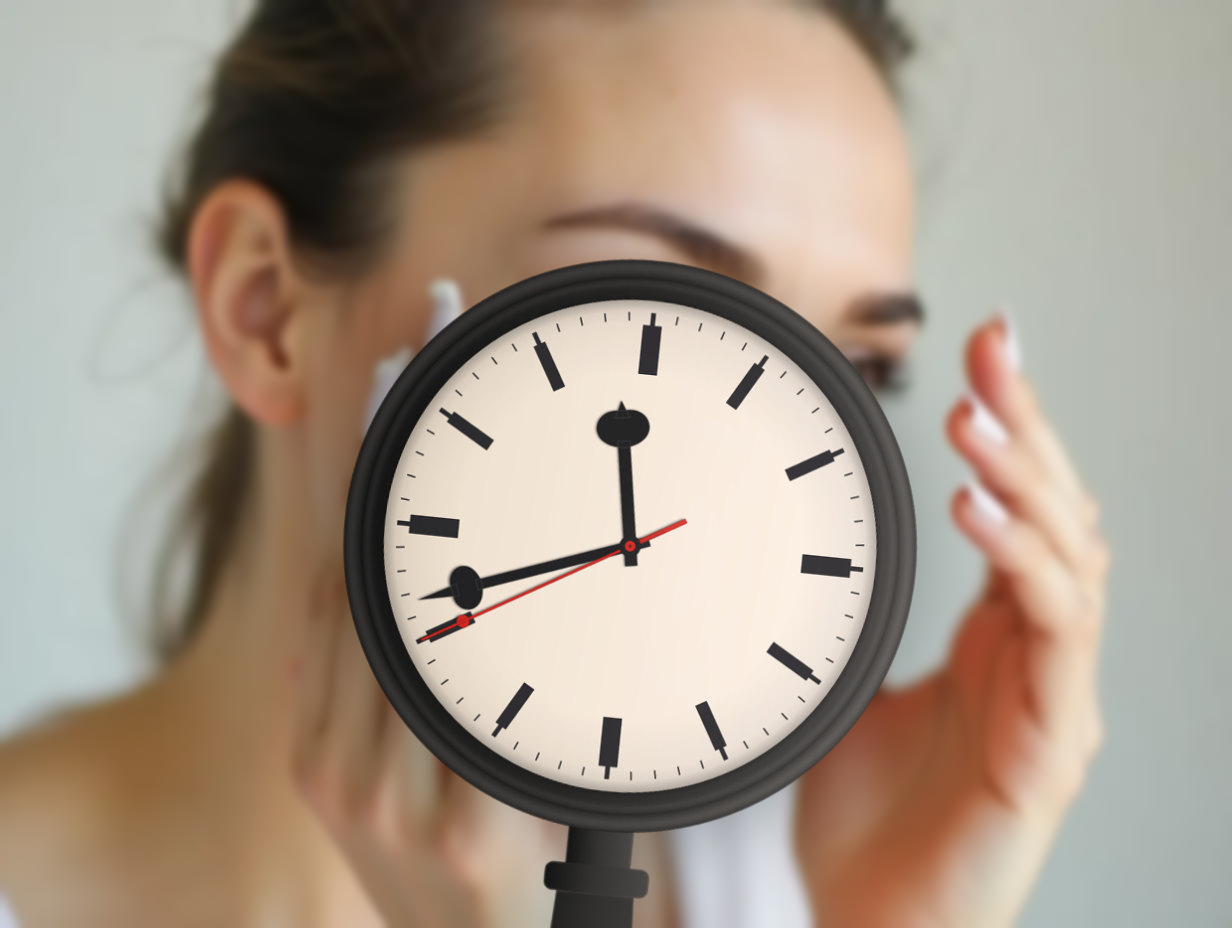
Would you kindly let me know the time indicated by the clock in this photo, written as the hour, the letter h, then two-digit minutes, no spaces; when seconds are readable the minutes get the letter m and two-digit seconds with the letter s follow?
11h41m40s
